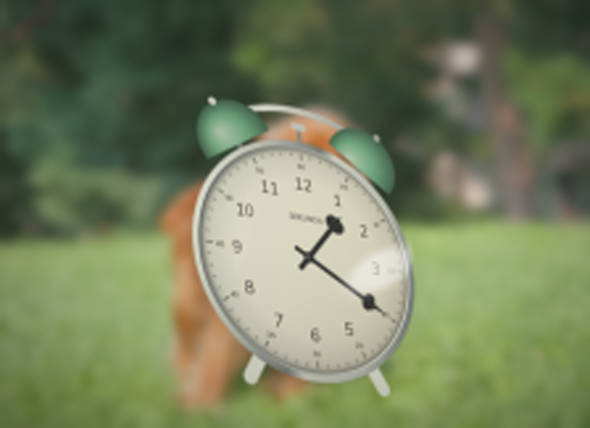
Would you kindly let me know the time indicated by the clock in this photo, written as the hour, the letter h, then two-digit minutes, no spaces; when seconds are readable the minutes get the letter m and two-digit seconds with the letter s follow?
1h20
